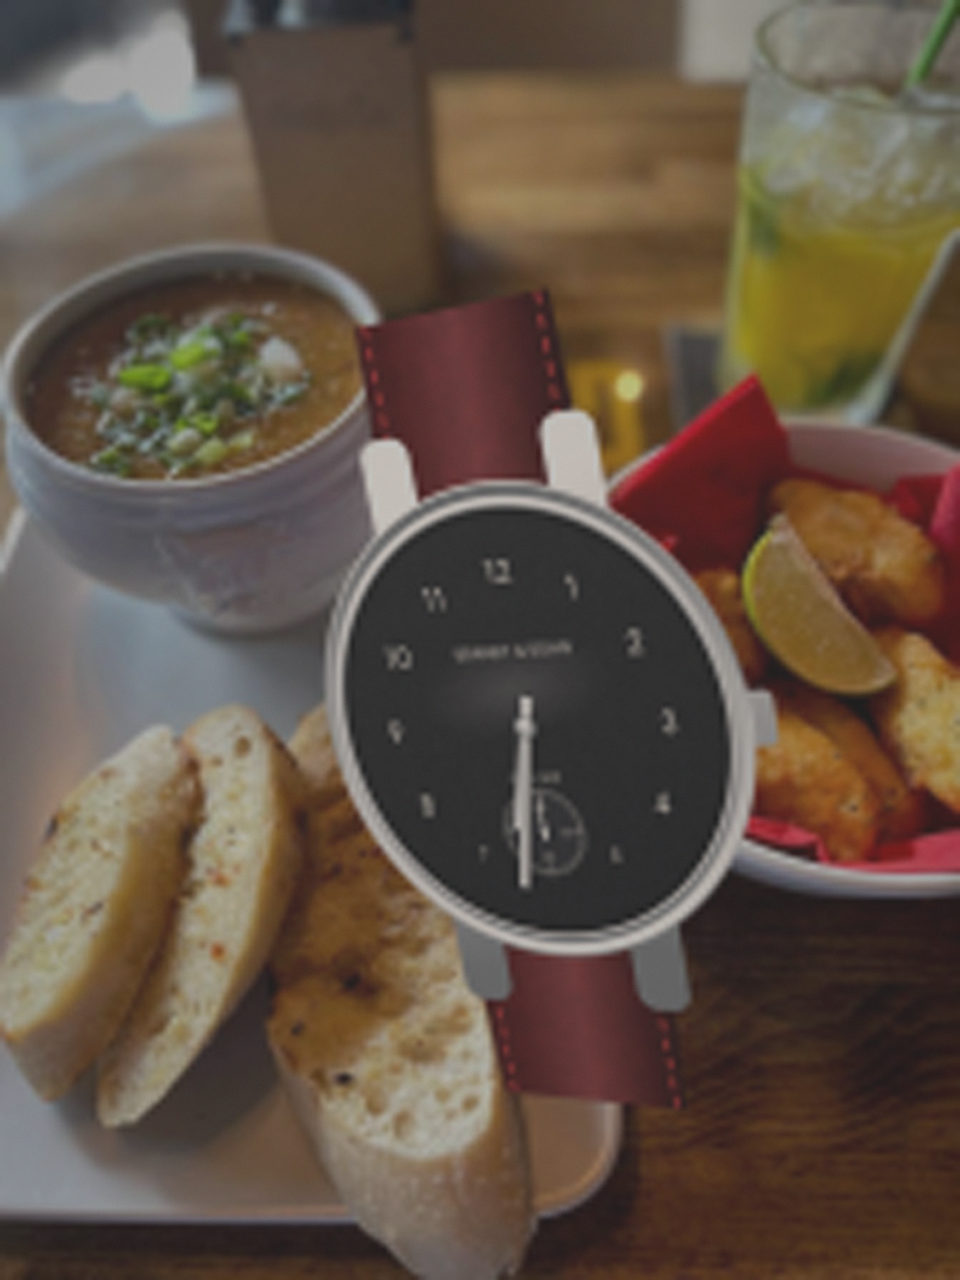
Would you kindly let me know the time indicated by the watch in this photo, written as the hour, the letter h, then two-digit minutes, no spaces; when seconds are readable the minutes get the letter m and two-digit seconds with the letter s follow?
6h32
